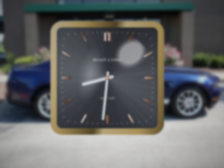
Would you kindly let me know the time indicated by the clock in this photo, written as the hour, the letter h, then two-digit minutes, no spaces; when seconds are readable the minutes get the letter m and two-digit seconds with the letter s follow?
8h31
